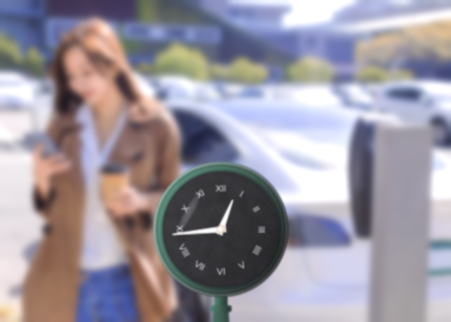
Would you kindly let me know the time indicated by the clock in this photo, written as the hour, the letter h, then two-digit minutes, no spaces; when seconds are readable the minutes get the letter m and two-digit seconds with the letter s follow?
12h44
